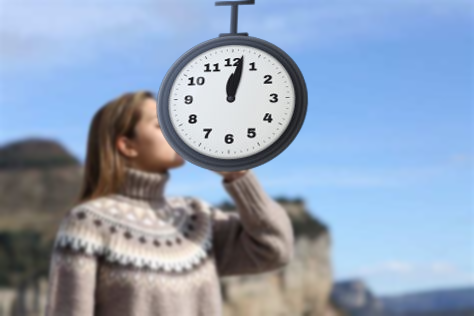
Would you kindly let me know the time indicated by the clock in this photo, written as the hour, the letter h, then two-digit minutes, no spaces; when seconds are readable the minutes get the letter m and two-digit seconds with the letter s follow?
12h02
